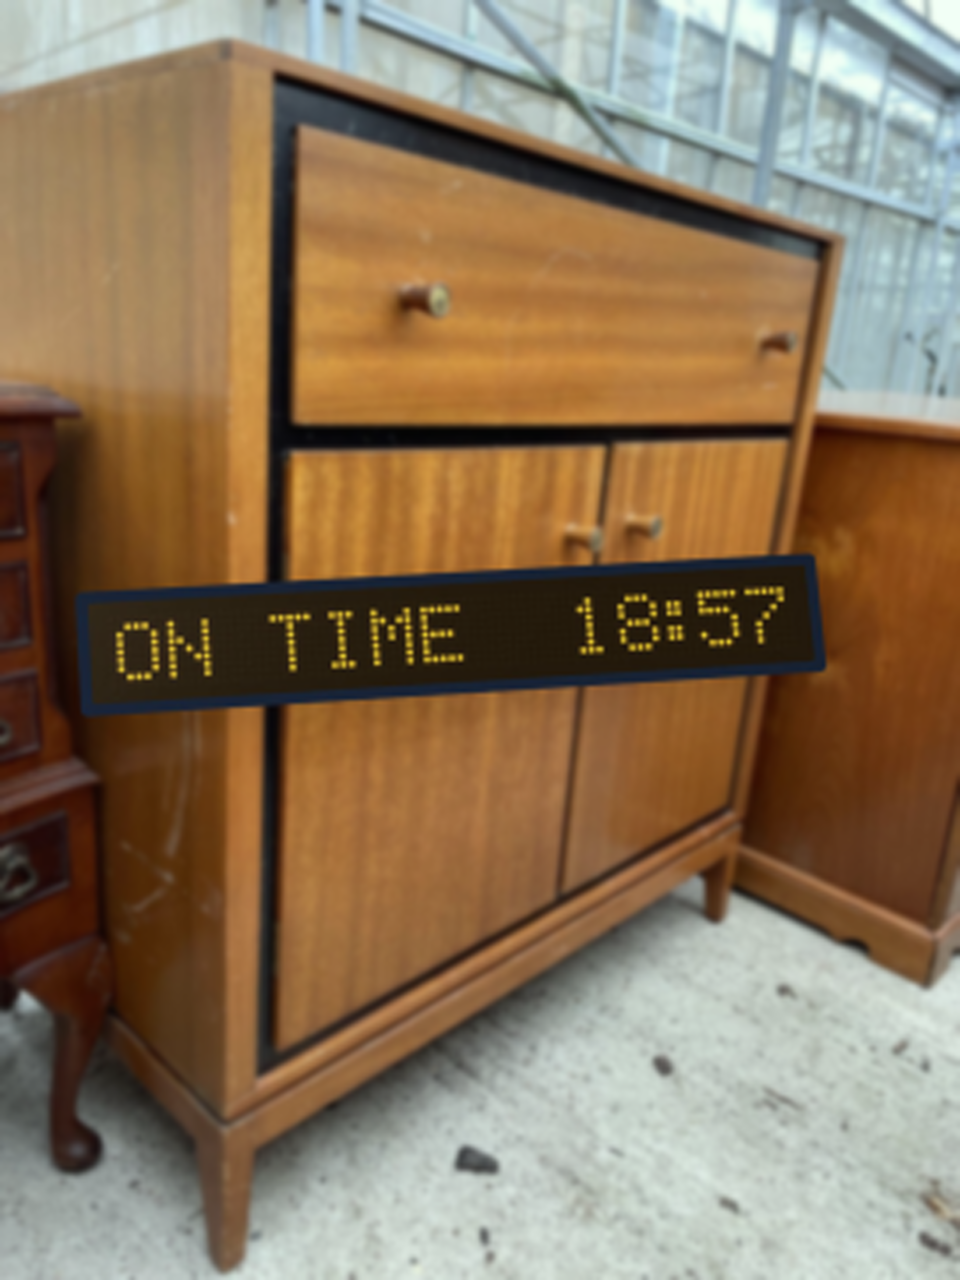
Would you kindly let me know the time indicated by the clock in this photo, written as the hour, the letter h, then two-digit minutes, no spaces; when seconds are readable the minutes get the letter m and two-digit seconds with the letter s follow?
18h57
